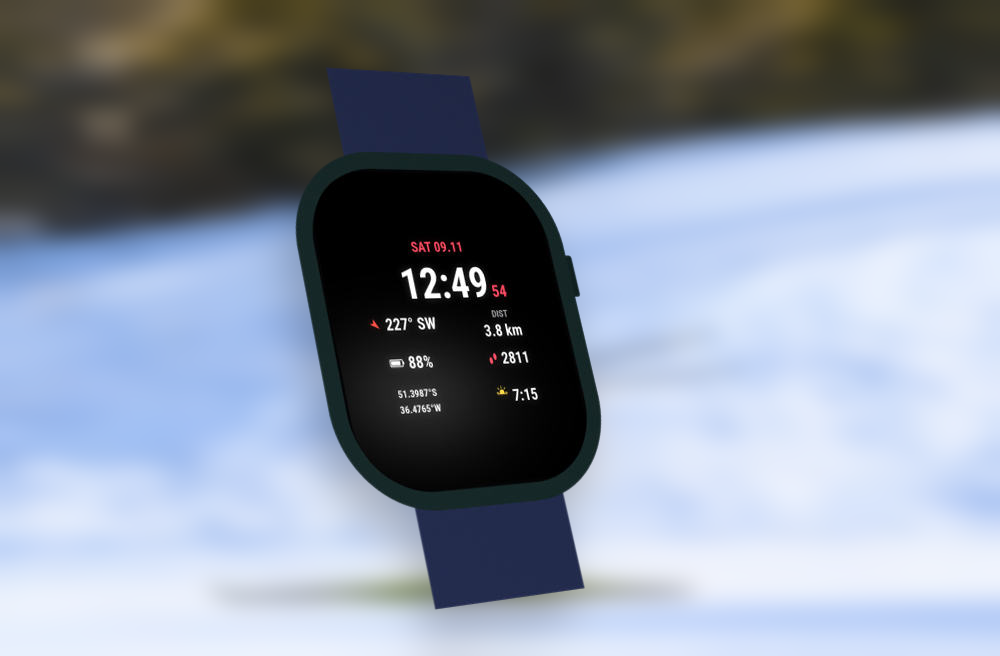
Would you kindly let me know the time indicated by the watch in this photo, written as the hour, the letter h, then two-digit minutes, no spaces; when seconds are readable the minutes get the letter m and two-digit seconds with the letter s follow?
12h49m54s
